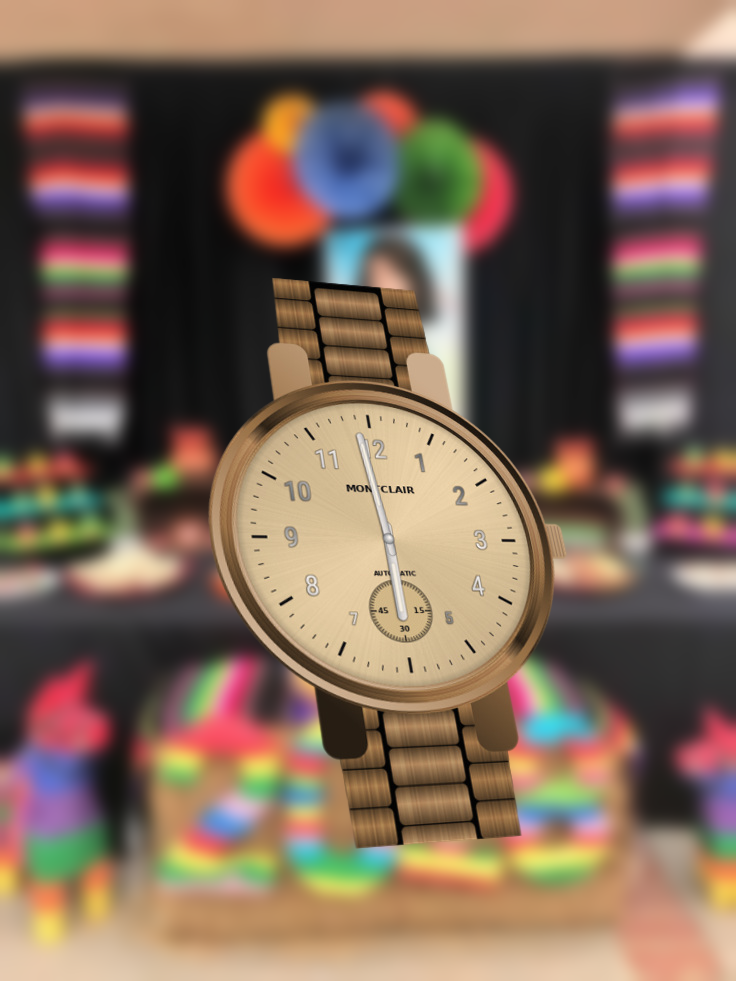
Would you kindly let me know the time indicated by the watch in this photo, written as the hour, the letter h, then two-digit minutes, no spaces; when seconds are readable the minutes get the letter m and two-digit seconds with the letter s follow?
5h59
